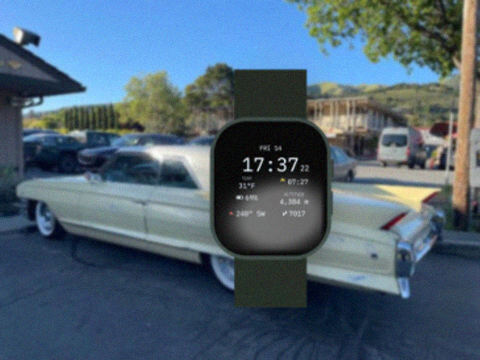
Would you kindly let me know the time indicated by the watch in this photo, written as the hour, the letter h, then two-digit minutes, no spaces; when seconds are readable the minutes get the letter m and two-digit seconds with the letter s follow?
17h37
